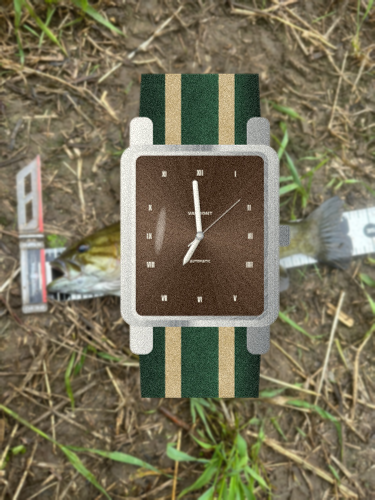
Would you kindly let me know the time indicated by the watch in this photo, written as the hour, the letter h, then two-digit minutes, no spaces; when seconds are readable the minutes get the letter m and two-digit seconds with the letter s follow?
6h59m08s
